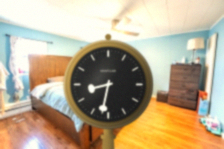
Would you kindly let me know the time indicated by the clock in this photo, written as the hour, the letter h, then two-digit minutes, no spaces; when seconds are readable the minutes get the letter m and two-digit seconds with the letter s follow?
8h32
